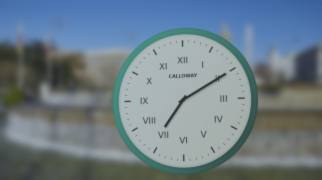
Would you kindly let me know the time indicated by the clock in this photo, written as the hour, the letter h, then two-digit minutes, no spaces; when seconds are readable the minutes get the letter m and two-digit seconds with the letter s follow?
7h10
